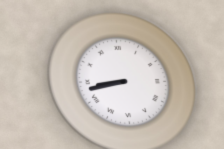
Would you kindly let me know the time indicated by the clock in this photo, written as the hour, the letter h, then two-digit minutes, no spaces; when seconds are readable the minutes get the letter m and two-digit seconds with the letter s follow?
8h43
